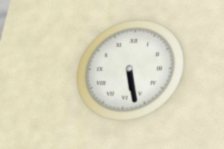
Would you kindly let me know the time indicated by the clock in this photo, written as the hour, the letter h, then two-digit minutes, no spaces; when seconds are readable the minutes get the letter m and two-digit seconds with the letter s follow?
5h27
